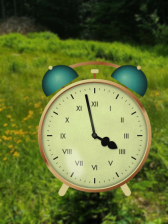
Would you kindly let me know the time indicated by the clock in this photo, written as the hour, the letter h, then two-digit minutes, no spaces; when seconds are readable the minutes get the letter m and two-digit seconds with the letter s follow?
3h58
